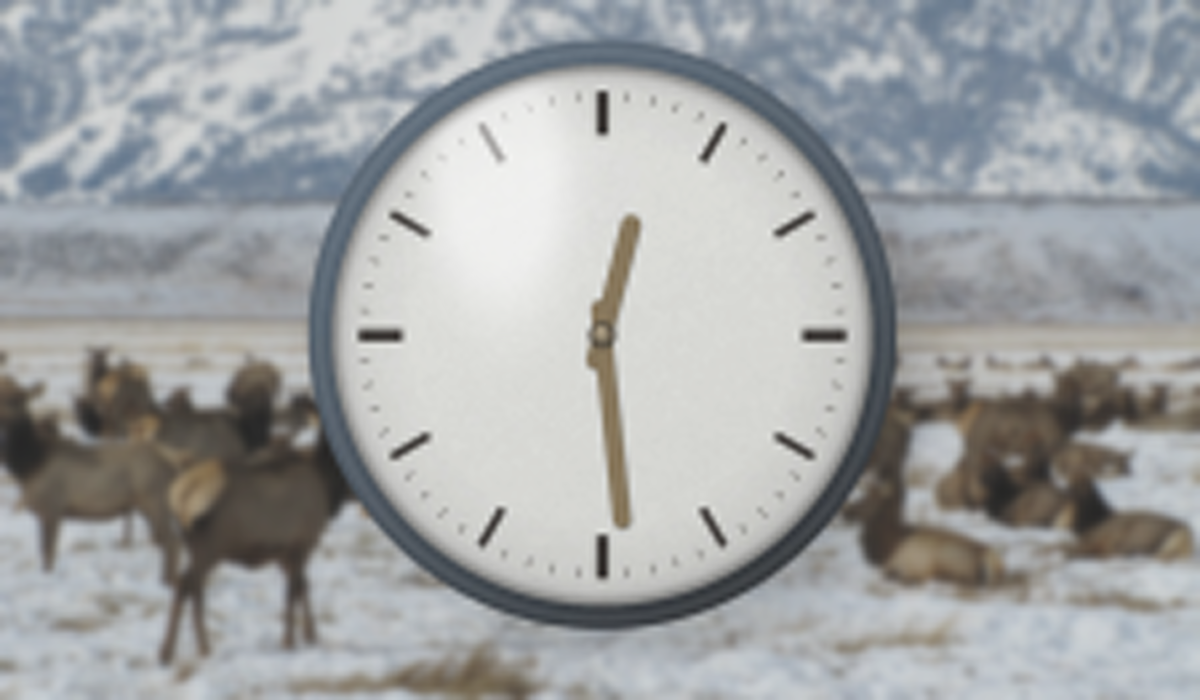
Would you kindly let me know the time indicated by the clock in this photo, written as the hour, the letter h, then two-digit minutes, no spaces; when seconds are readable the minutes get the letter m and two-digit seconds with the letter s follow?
12h29
